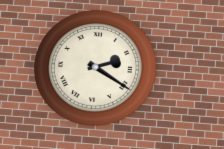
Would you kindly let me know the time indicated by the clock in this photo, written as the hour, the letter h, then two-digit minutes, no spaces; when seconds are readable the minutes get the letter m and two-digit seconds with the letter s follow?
2h20
